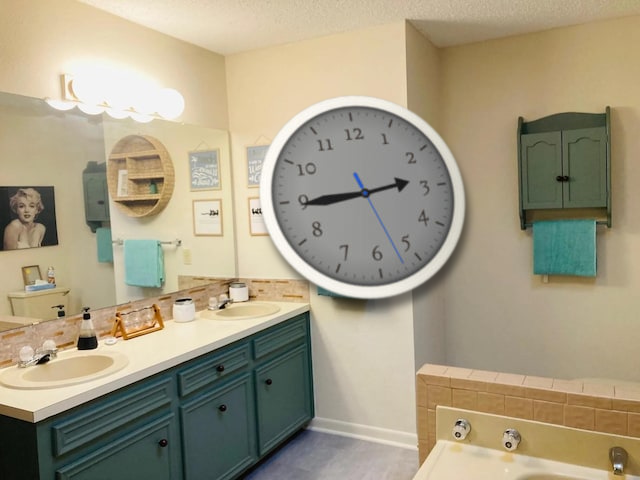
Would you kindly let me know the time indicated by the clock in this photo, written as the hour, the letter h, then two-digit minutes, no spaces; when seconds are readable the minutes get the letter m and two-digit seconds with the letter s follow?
2h44m27s
